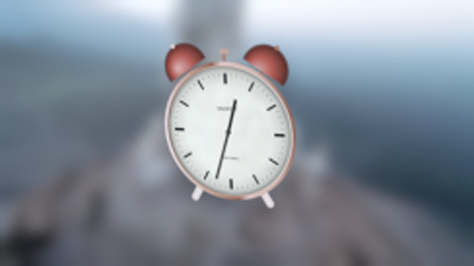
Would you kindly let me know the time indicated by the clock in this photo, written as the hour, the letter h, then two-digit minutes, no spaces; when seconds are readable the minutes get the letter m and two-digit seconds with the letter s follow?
12h33
